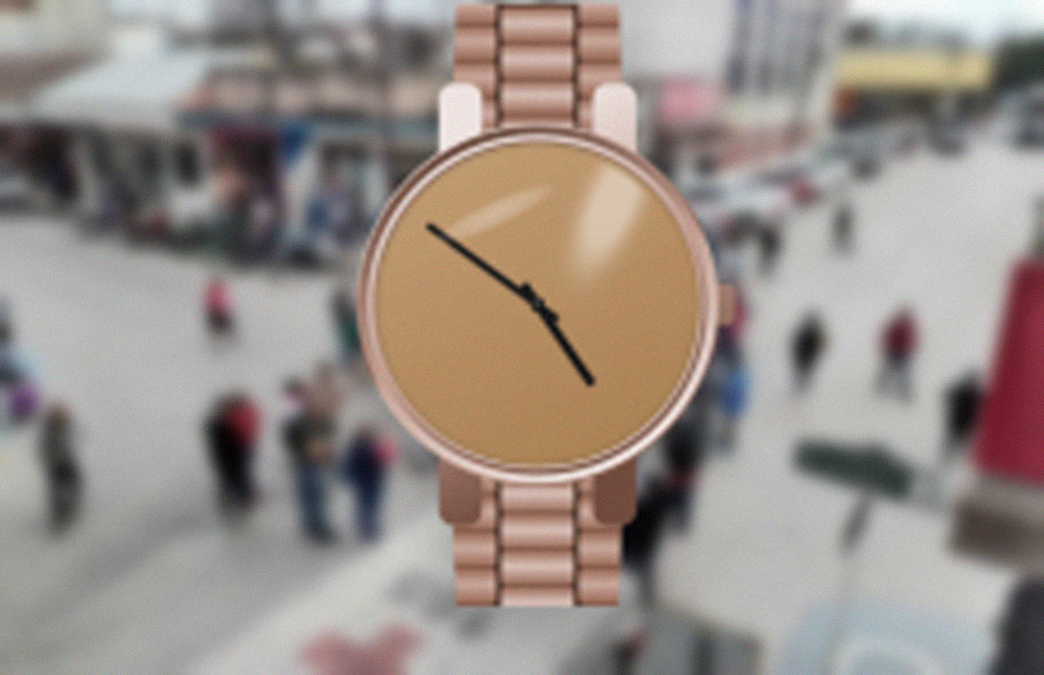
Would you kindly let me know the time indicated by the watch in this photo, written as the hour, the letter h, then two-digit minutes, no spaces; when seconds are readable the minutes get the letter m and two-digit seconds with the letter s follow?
4h51
